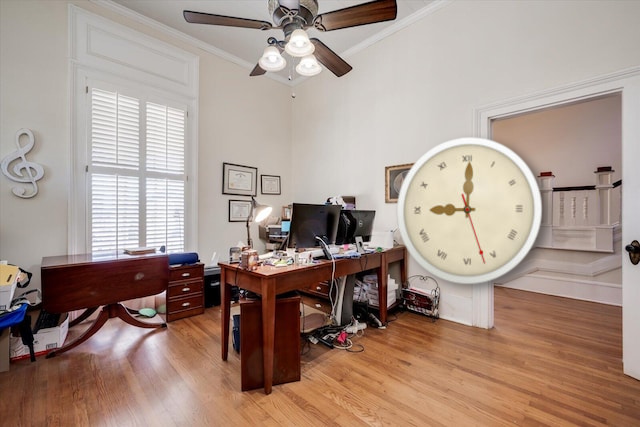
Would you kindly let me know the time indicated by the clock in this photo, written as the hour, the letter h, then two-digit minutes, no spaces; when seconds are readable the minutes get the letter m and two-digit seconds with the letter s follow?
9h00m27s
